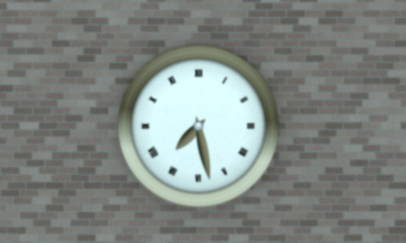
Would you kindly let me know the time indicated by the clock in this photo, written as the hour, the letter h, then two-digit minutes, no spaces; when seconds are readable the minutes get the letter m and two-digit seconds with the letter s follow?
7h28
